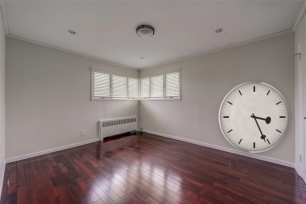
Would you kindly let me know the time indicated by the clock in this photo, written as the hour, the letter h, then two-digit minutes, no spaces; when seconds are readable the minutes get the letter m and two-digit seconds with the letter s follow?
3h26
